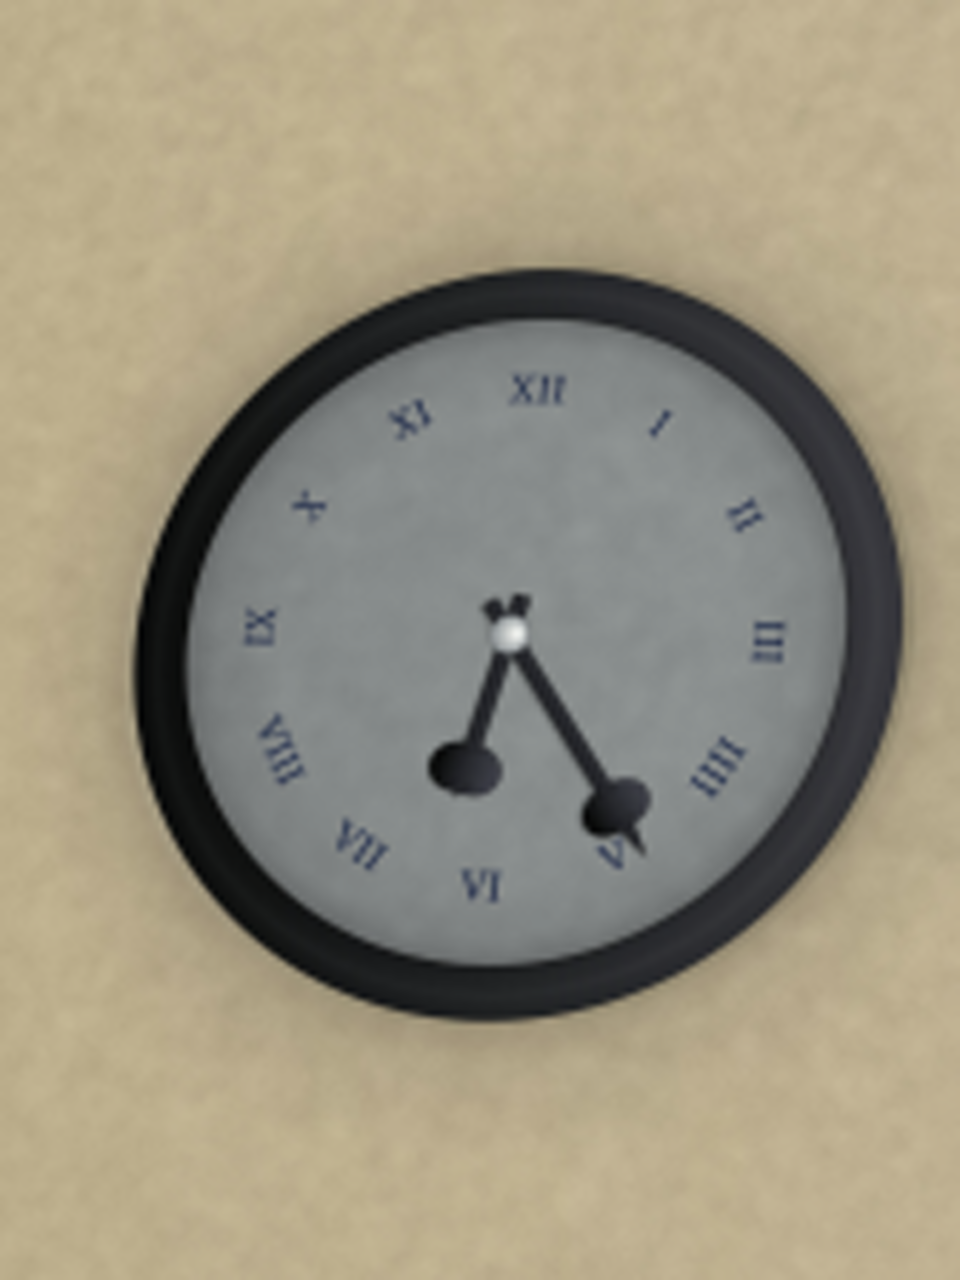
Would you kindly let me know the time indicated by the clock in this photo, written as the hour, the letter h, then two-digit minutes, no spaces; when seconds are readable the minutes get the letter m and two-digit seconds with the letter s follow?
6h24
